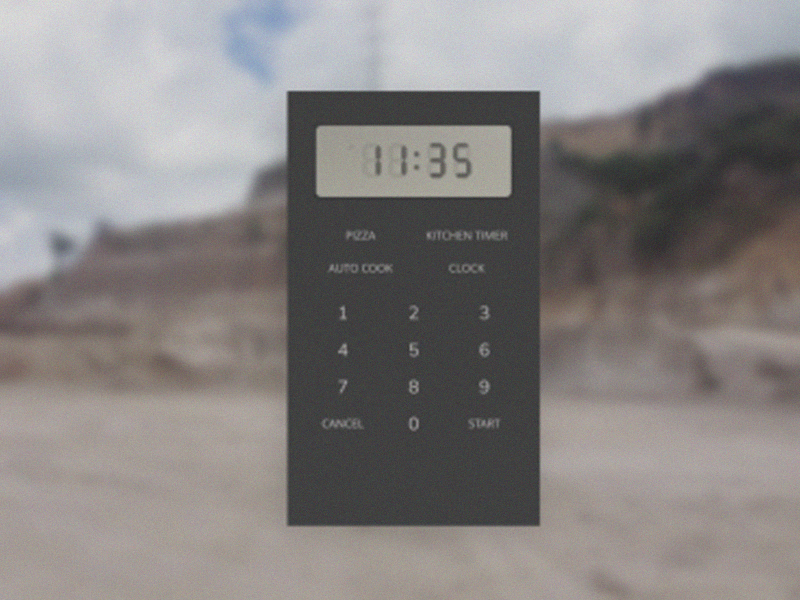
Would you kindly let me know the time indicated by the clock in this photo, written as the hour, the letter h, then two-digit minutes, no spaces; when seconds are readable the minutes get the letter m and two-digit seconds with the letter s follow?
11h35
